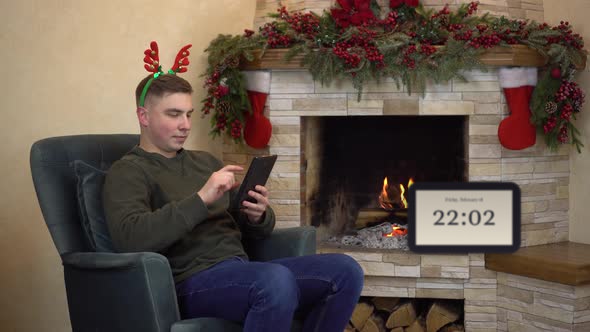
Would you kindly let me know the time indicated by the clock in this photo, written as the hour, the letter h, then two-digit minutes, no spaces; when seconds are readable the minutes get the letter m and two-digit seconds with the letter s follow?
22h02
